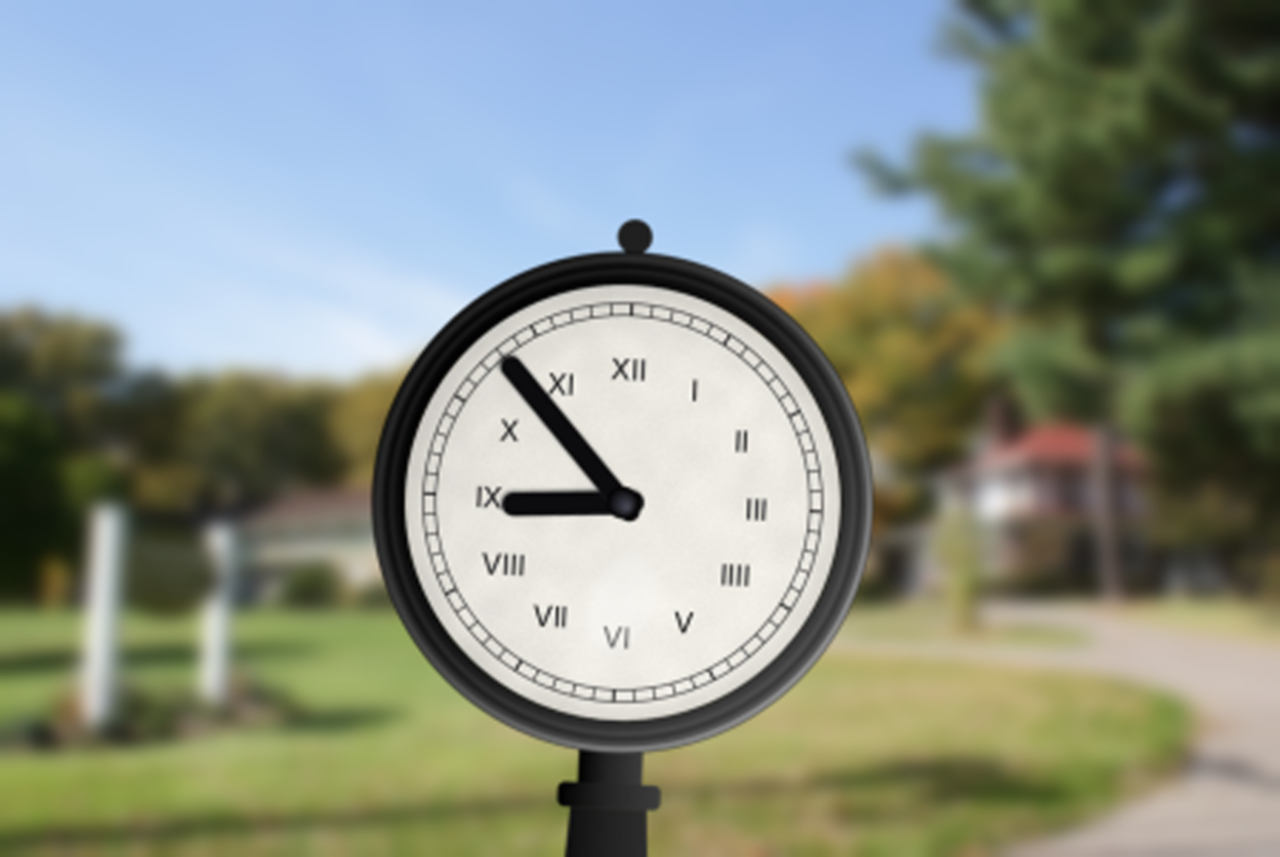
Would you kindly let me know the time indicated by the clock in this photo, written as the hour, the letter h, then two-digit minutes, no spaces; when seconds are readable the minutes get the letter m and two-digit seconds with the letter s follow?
8h53
